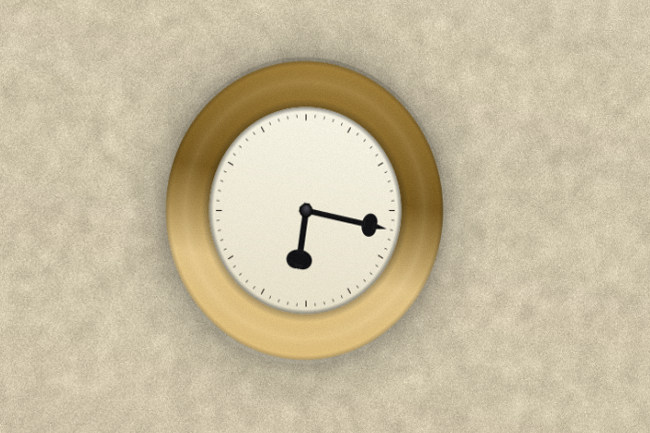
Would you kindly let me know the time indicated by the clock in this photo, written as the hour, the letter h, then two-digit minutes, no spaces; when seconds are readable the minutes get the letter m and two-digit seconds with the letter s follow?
6h17
